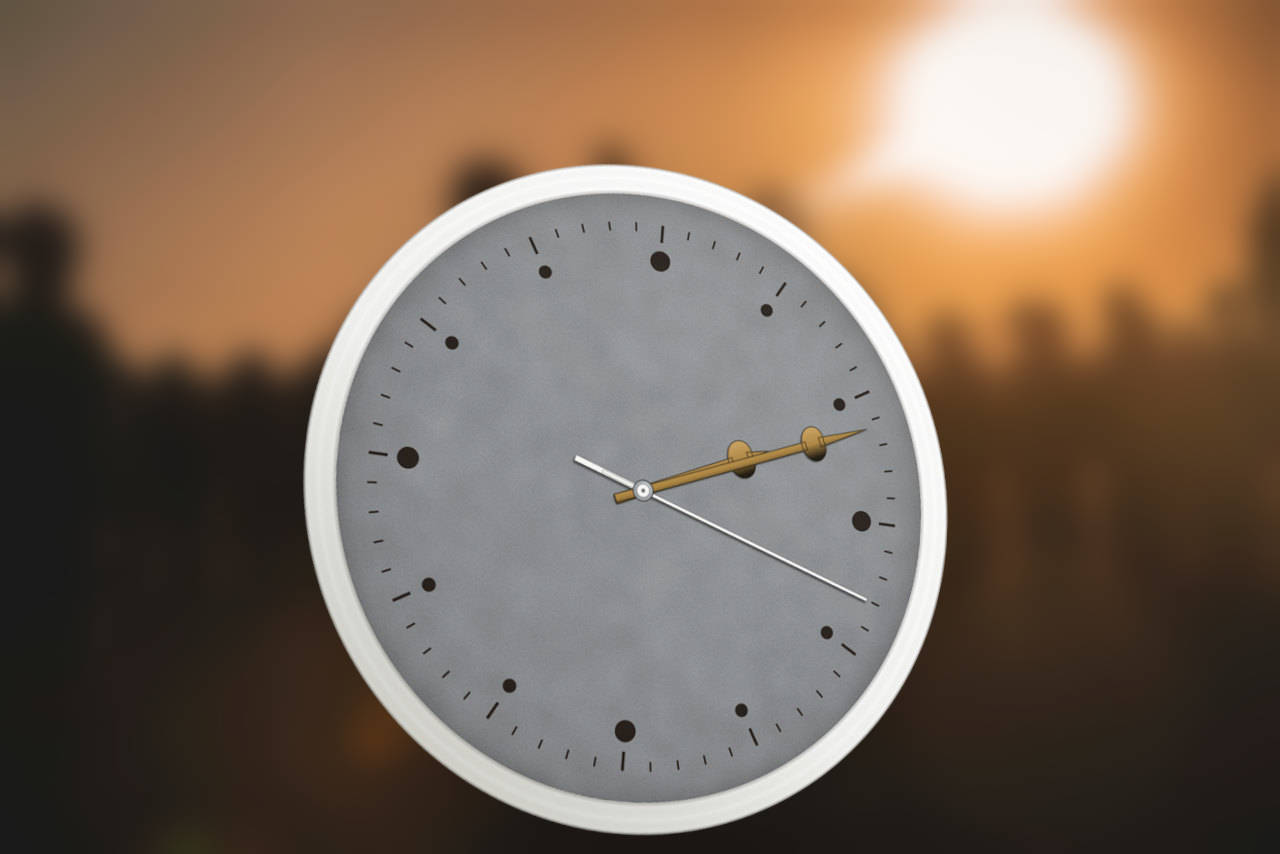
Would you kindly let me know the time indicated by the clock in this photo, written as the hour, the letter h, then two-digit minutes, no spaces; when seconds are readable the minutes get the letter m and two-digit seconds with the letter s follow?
2h11m18s
